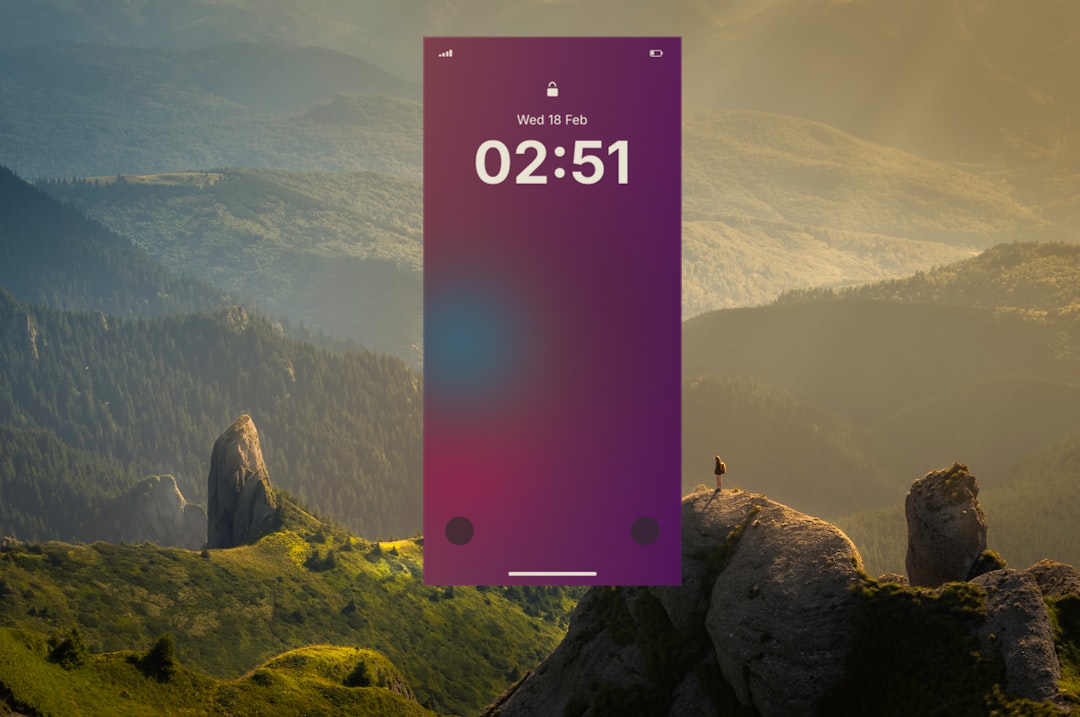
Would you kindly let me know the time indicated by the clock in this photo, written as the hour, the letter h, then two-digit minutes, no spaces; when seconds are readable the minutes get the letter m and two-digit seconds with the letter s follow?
2h51
